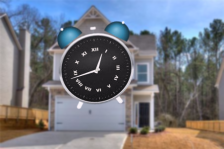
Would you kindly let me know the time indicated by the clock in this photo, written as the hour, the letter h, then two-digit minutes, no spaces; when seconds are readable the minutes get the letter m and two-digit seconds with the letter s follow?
12h43
